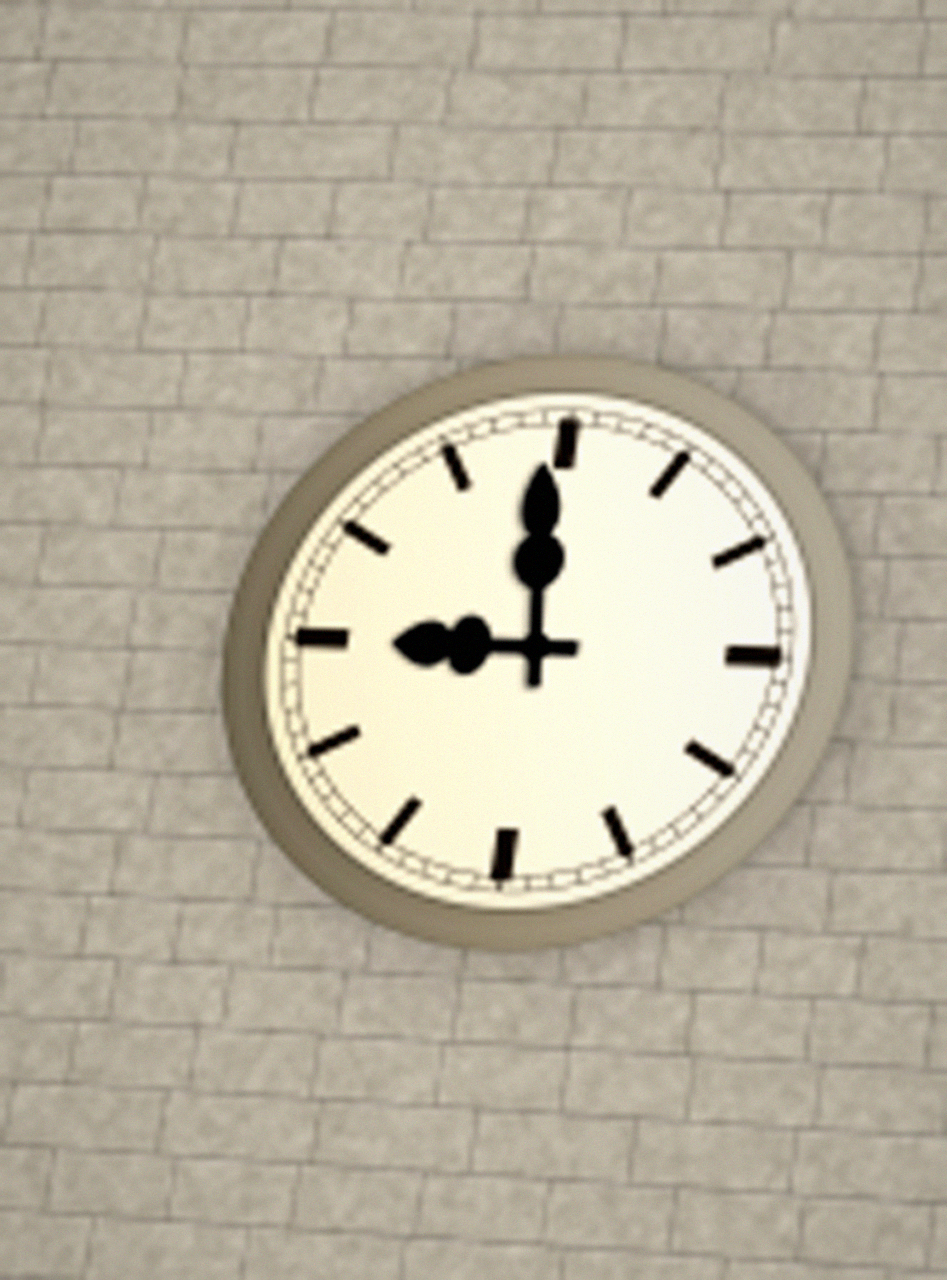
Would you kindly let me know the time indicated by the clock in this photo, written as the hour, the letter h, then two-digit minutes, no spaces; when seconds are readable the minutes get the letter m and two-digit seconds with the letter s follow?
8h59
